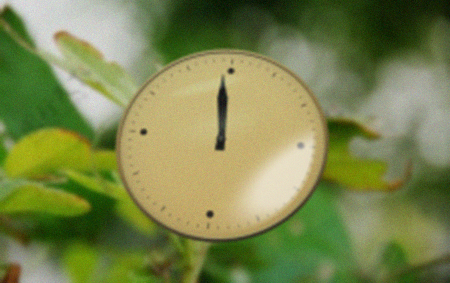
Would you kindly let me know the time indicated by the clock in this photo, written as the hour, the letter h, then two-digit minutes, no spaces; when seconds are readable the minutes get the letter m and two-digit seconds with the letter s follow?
11h59
